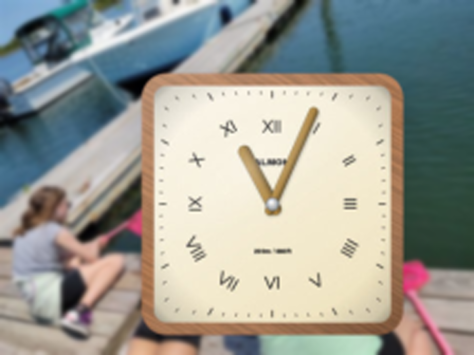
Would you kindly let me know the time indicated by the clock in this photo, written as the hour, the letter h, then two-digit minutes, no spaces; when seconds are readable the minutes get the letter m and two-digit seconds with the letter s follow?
11h04
